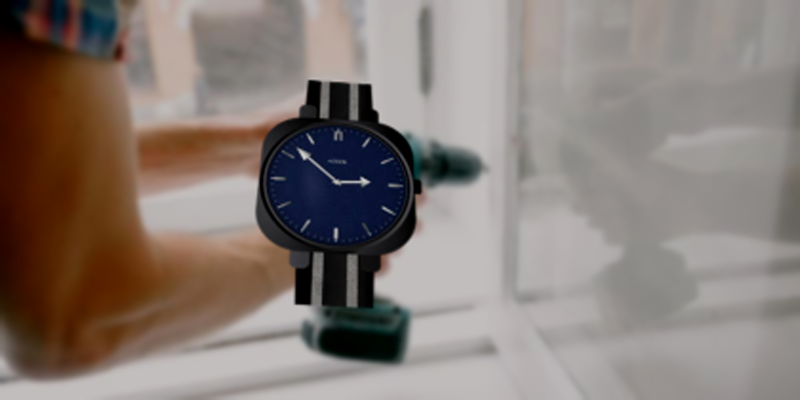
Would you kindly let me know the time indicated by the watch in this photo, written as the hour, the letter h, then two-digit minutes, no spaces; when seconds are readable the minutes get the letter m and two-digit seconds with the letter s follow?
2h52
